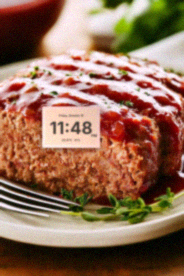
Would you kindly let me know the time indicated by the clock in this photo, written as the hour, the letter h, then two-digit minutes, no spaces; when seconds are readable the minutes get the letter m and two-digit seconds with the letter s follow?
11h48
